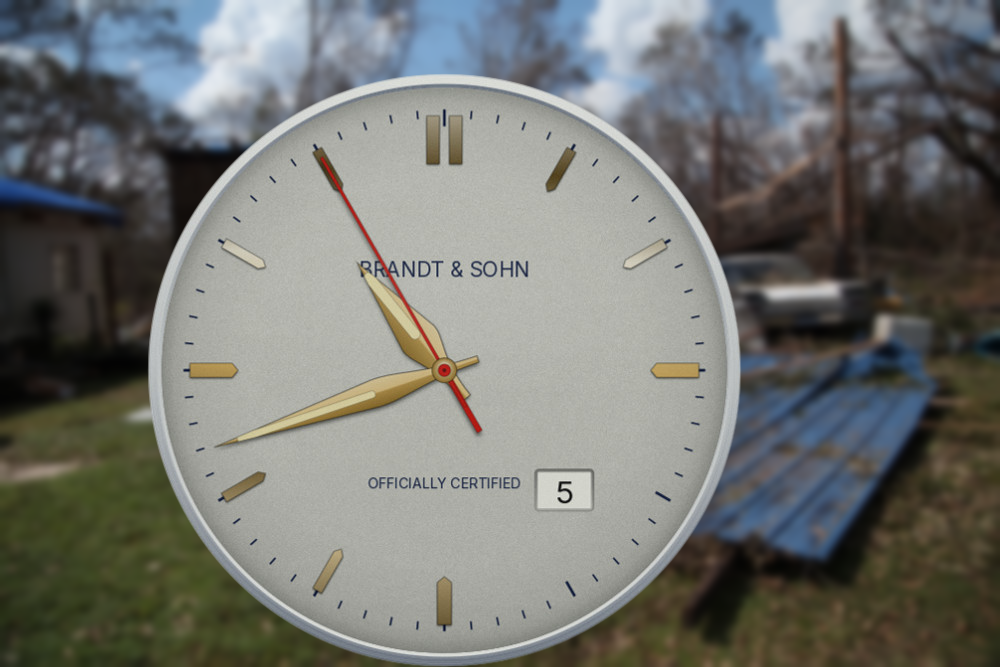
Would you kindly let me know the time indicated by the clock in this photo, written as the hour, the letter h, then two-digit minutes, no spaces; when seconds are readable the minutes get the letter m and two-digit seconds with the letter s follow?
10h41m55s
